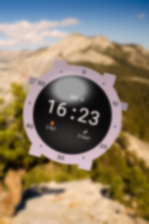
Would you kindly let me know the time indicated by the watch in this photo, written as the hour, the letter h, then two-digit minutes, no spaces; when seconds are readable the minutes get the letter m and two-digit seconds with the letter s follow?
16h23
